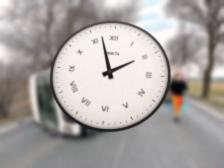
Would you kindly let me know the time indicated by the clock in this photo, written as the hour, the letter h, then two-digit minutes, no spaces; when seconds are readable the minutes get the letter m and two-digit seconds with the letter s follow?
1h57
